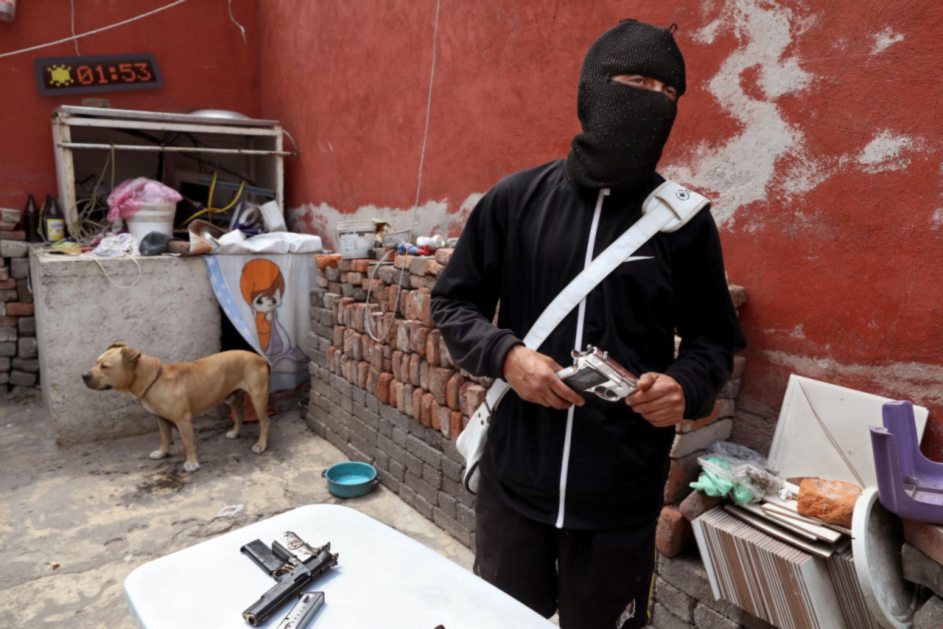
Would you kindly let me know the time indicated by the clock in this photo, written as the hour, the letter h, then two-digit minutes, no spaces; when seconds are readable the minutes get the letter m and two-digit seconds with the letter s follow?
1h53
